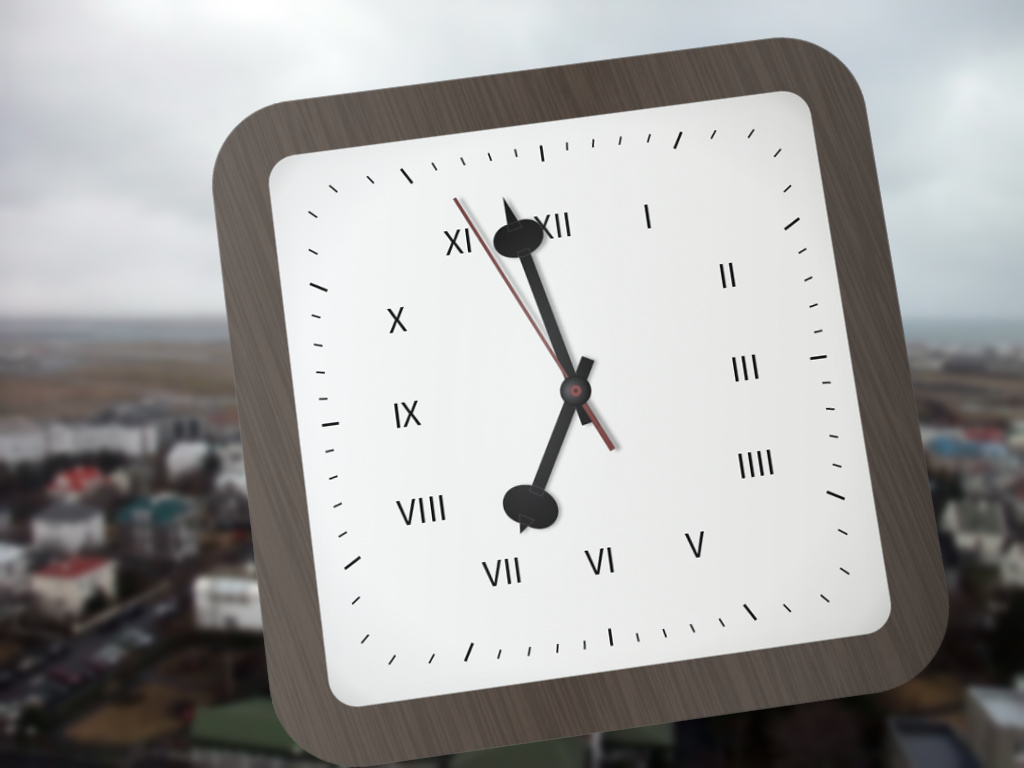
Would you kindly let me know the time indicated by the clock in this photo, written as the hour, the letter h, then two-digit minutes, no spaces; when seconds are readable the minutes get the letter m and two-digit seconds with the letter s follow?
6h57m56s
